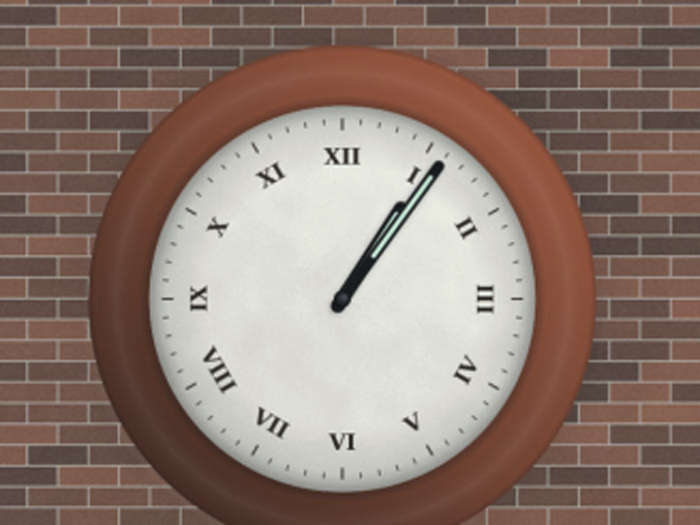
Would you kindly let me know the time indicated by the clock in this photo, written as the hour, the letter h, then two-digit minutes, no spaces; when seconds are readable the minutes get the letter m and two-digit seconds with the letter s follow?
1h06
